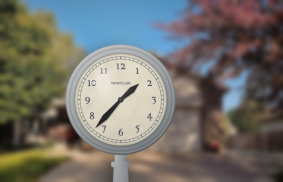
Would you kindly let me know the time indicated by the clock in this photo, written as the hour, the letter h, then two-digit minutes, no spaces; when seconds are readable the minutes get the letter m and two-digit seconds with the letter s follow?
1h37
